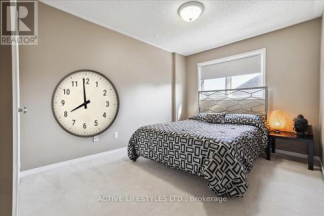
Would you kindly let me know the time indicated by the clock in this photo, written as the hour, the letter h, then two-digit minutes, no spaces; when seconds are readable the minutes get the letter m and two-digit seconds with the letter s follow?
7h59
